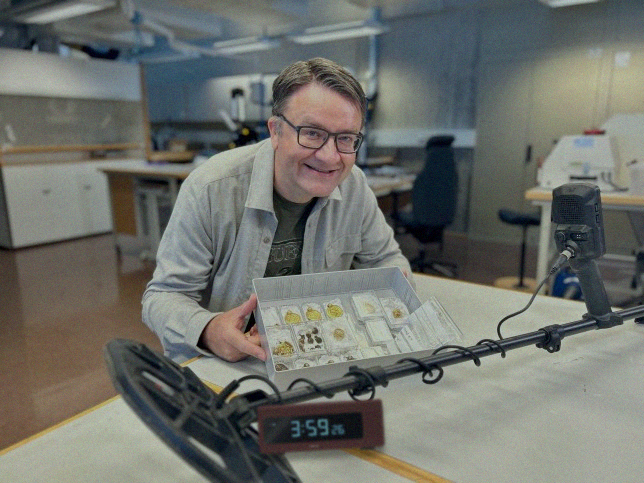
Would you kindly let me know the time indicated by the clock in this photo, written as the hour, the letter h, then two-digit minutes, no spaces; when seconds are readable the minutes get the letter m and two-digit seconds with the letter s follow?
3h59
